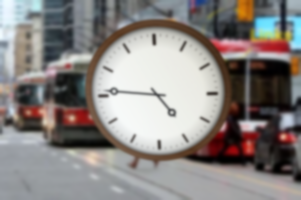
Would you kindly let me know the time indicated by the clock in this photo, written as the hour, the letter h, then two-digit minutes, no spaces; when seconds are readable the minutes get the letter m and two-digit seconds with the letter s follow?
4h46
